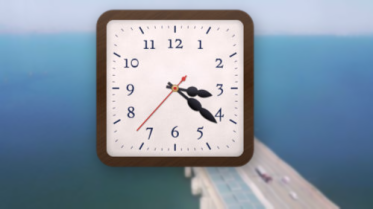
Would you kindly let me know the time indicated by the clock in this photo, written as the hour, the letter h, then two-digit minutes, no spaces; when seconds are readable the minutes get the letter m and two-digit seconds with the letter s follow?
3h21m37s
